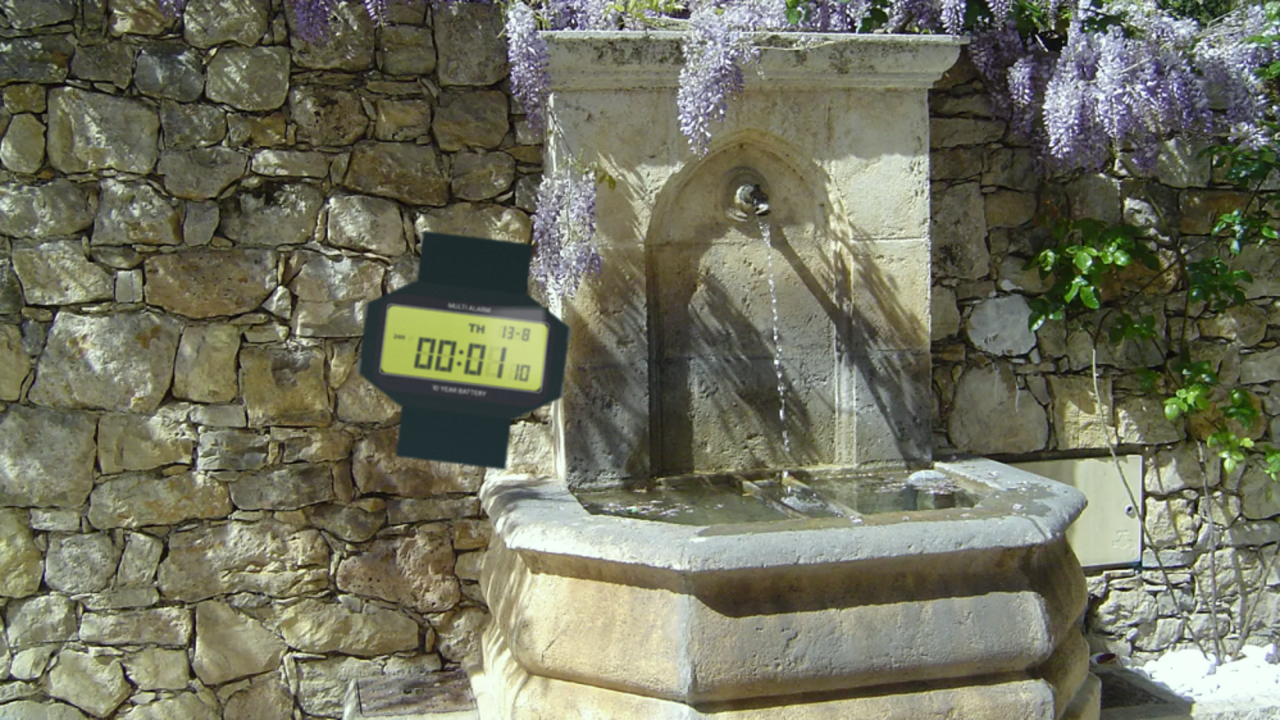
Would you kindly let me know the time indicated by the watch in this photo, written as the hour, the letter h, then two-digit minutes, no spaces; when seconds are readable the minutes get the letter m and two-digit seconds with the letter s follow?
0h01m10s
